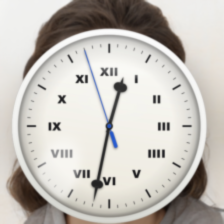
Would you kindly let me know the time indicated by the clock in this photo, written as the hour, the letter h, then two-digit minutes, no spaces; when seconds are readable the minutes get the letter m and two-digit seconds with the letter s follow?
12h31m57s
